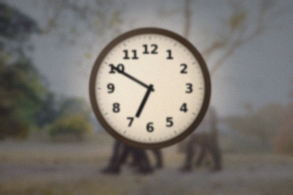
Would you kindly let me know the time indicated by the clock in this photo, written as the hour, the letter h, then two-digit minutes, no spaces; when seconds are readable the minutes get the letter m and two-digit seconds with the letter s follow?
6h50
